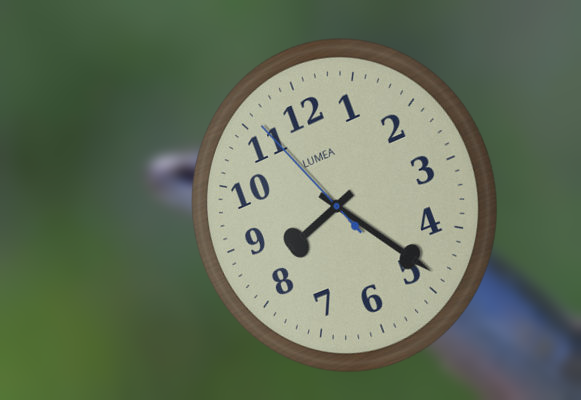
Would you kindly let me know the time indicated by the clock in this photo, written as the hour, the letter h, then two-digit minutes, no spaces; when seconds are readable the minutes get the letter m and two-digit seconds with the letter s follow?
8h23m56s
